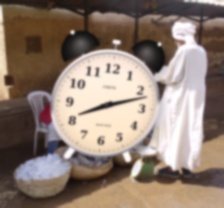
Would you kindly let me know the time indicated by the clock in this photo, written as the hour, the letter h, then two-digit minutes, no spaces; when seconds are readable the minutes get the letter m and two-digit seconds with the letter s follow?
8h12
